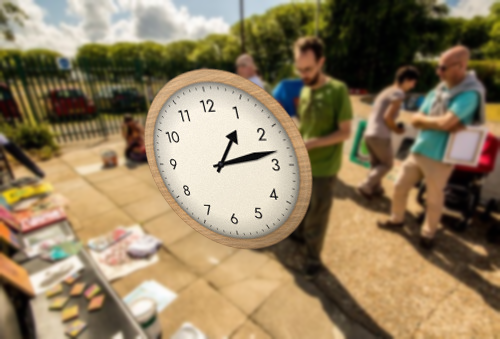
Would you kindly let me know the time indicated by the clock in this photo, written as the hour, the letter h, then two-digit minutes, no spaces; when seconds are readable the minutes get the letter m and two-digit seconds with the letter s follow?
1h13
